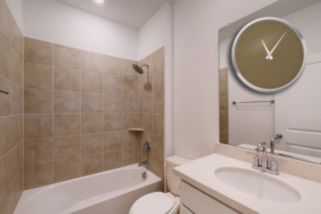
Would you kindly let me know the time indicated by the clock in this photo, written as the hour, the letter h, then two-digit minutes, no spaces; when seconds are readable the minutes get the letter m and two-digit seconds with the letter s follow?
11h06
